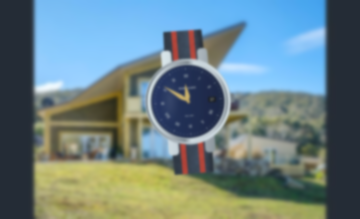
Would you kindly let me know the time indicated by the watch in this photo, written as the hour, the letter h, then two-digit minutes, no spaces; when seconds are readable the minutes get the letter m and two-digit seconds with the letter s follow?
11h51
